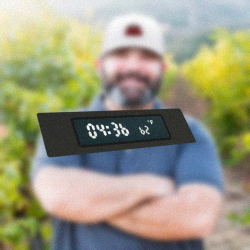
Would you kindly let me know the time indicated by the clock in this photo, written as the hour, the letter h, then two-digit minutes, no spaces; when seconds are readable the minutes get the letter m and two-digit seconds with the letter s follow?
4h36
